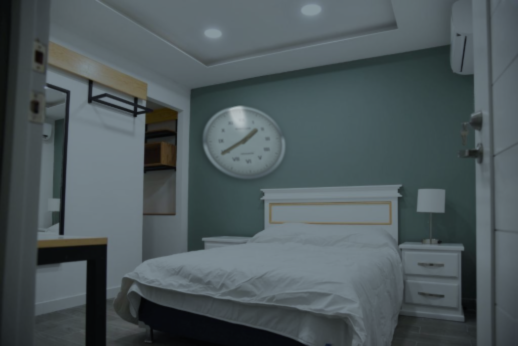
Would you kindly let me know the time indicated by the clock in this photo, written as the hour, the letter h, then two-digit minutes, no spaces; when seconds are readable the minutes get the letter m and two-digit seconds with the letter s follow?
1h40
